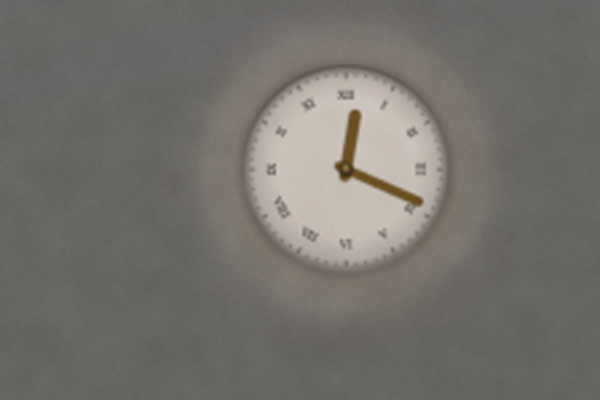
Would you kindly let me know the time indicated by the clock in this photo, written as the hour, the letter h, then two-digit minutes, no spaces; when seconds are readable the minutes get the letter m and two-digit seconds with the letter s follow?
12h19
